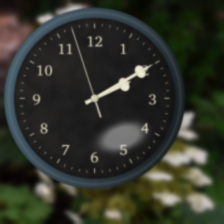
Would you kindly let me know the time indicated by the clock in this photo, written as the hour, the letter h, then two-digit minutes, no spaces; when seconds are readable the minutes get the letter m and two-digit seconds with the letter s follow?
2h09m57s
